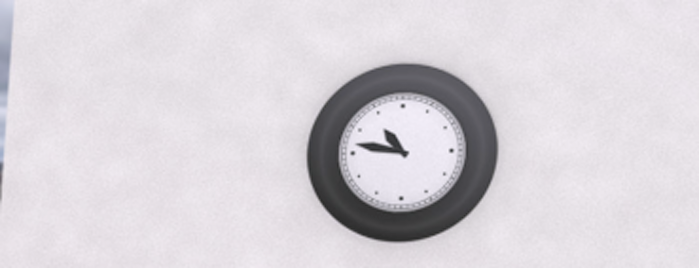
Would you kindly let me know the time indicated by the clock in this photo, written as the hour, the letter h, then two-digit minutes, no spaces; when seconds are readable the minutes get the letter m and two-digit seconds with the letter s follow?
10h47
